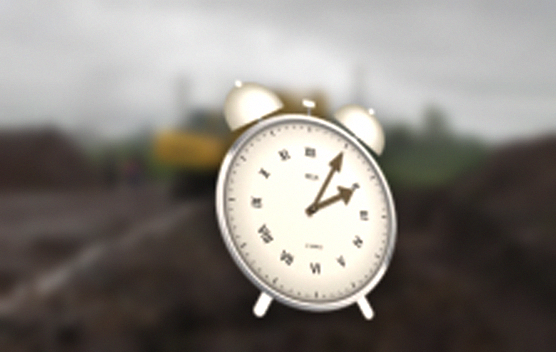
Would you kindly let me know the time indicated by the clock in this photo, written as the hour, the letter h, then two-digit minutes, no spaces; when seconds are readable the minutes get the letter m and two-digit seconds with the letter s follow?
2h05
